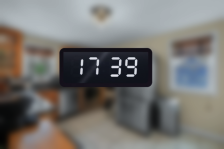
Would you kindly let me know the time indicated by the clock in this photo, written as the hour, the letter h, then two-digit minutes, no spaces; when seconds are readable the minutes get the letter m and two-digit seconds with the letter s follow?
17h39
